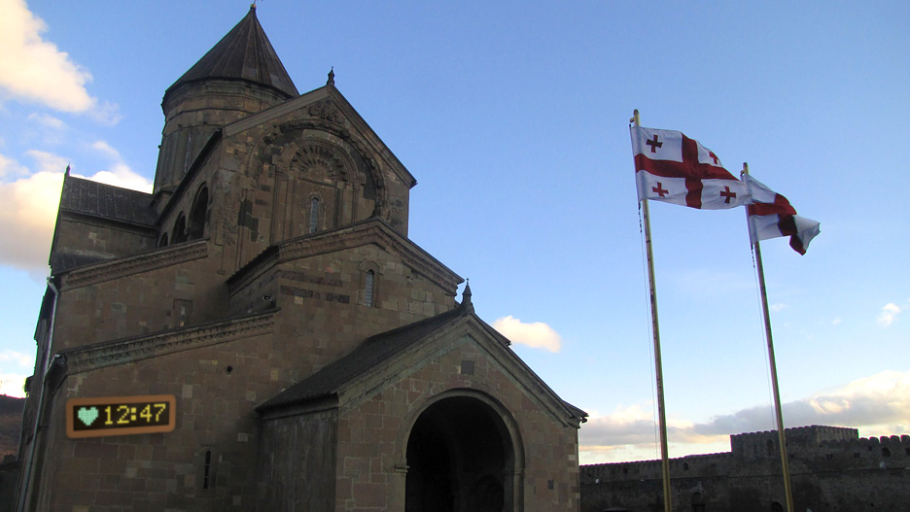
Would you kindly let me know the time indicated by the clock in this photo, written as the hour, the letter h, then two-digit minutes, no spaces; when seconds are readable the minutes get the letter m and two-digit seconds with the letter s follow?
12h47
